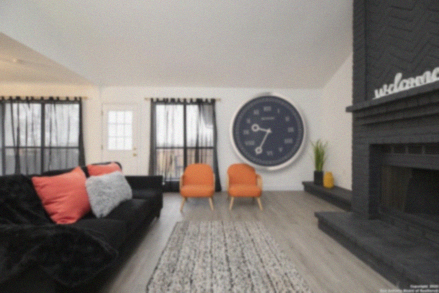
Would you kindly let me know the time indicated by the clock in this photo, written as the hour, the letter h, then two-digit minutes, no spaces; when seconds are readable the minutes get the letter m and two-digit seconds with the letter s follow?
9h35
